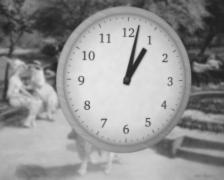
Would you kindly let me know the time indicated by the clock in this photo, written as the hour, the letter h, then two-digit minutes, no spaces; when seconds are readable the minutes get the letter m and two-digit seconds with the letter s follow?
1h02
